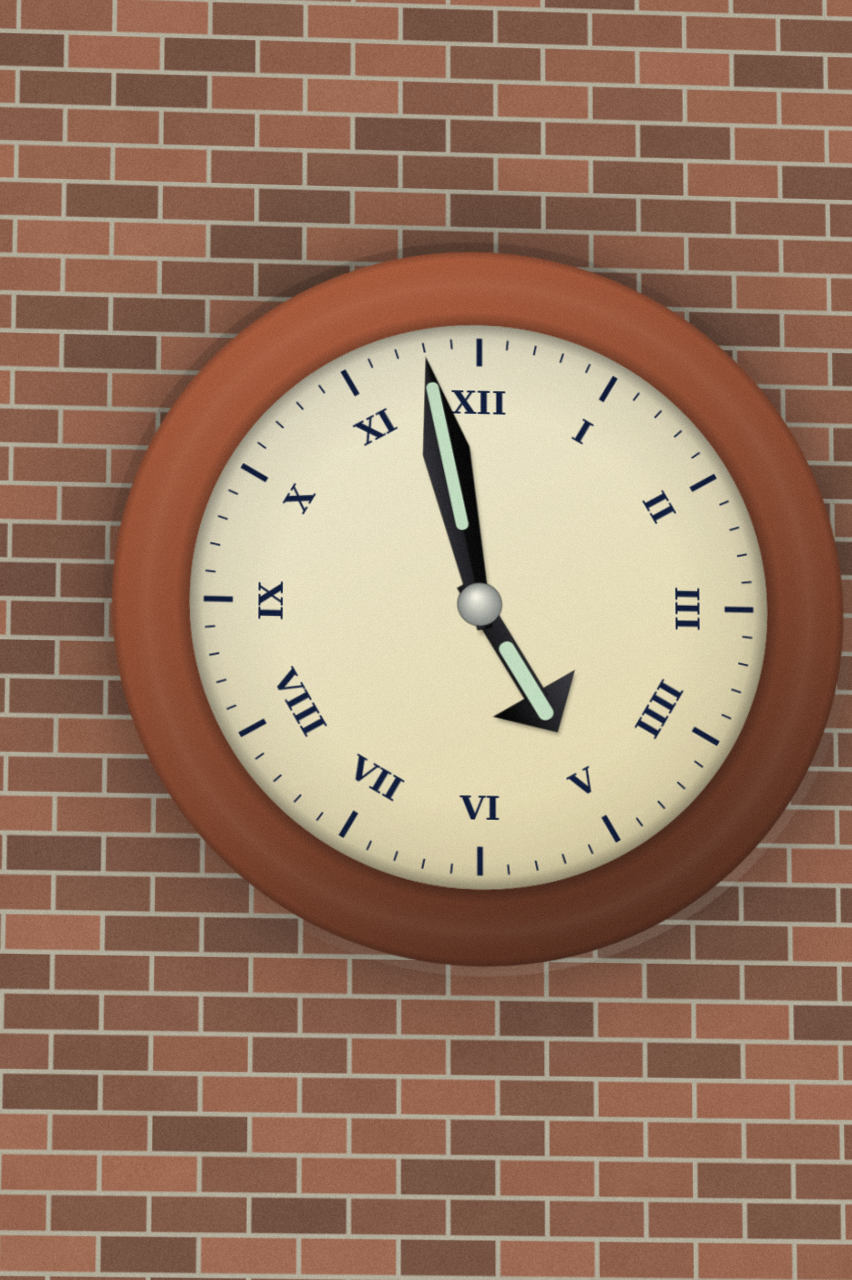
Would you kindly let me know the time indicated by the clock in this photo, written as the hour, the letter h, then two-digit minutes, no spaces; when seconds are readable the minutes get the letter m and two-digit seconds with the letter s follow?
4h58
